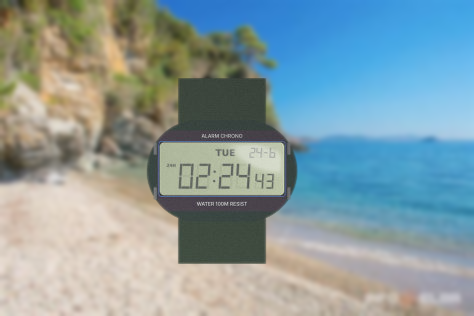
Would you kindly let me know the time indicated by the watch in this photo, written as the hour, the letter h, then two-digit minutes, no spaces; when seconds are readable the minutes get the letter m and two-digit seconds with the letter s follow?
2h24m43s
